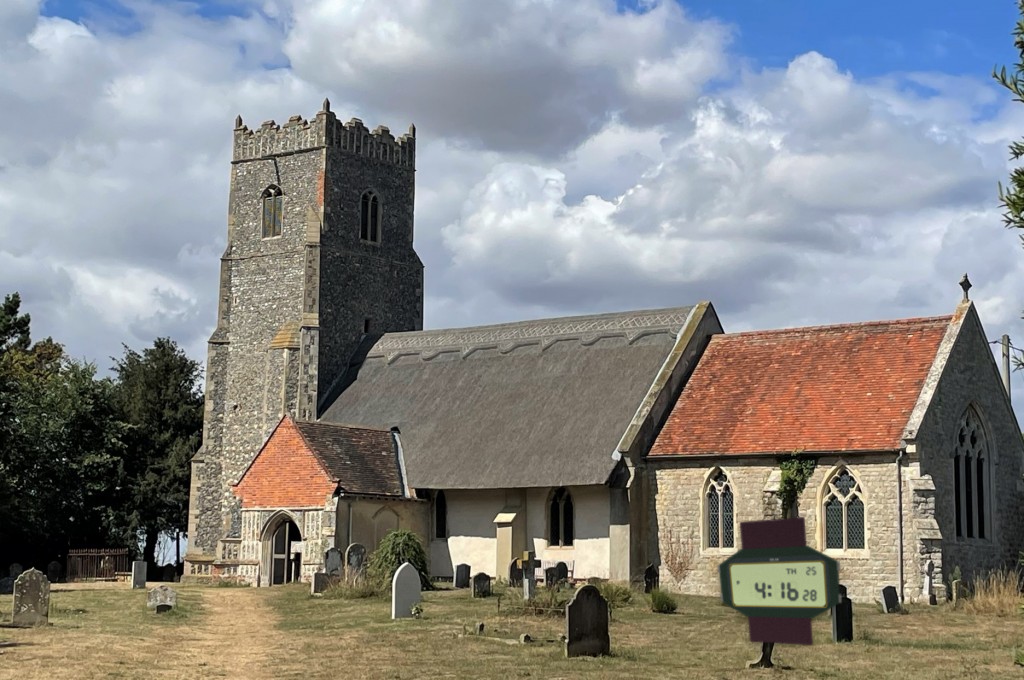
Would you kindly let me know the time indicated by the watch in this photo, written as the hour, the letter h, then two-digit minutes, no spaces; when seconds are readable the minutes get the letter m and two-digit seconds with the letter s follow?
4h16m28s
